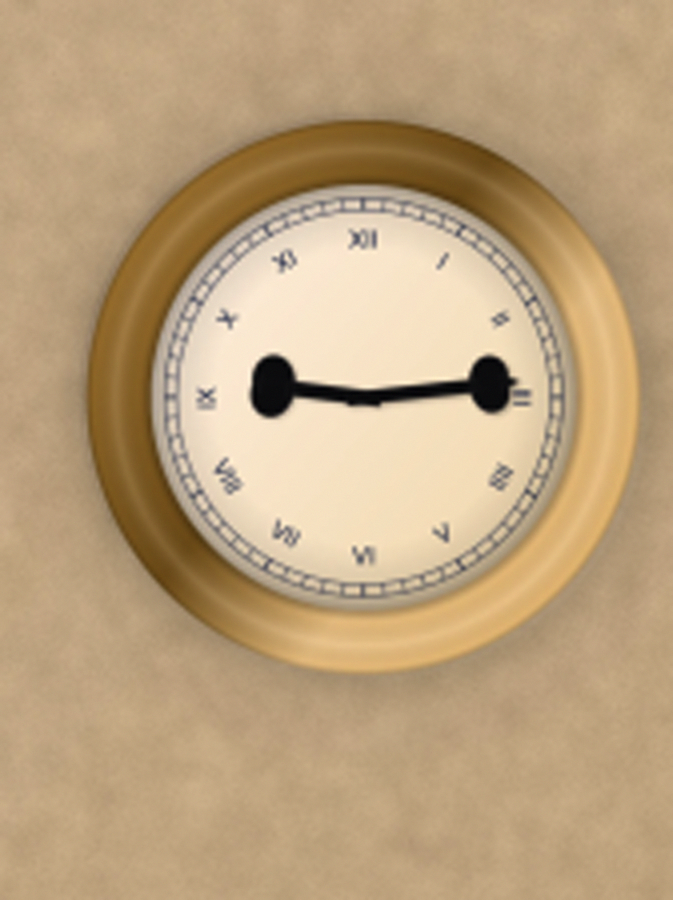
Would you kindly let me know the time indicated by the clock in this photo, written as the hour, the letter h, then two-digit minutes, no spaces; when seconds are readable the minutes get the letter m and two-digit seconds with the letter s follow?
9h14
